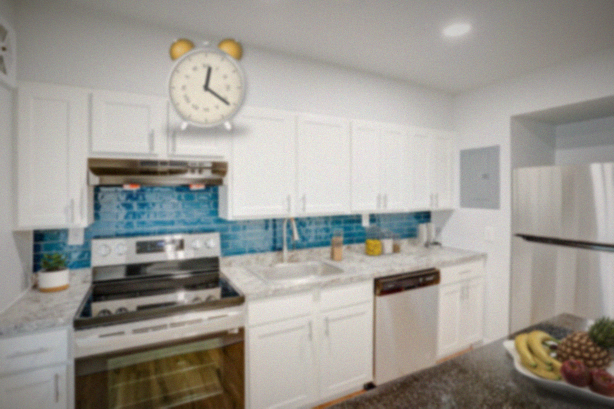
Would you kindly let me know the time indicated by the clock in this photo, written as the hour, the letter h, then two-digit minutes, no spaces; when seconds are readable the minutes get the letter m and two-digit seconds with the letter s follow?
12h21
